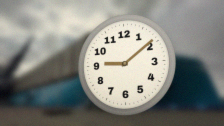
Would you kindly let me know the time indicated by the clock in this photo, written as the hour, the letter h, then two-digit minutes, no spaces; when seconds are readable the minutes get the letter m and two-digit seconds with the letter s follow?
9h09
